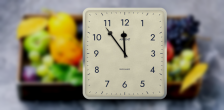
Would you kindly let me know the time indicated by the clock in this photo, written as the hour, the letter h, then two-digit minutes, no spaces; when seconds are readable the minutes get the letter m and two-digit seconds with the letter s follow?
11h54
